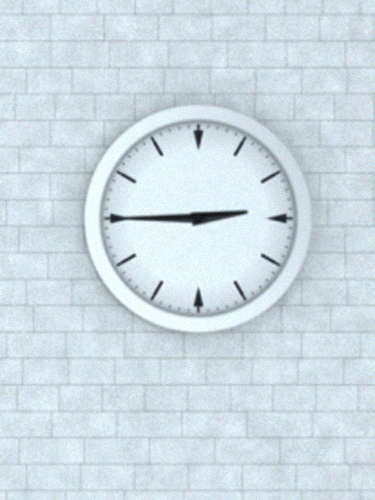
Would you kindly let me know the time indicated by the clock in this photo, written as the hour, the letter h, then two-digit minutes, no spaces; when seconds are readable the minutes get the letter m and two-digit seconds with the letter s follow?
2h45
